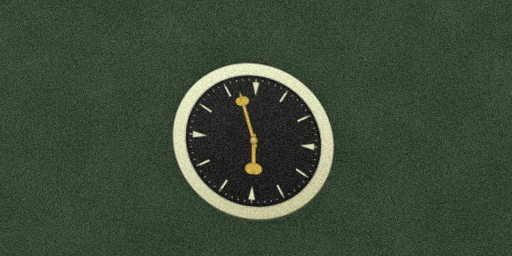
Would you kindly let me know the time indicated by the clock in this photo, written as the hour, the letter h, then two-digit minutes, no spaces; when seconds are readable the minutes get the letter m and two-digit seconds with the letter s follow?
5h57
